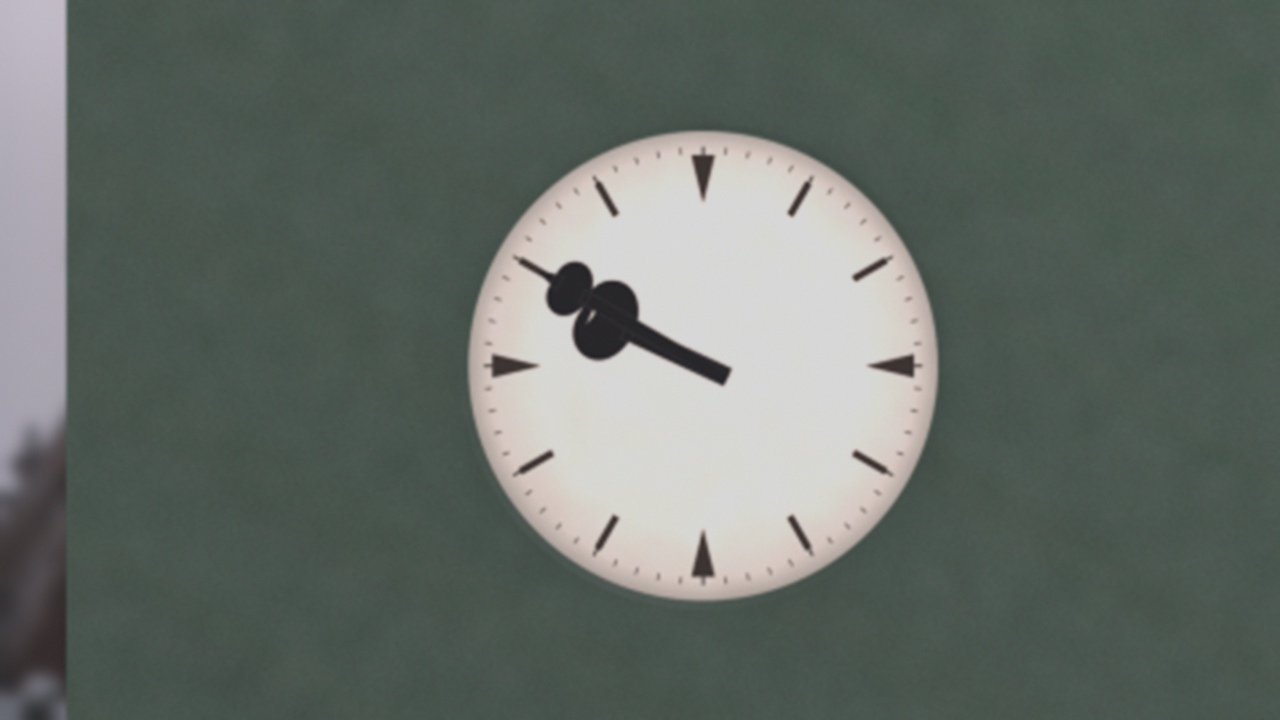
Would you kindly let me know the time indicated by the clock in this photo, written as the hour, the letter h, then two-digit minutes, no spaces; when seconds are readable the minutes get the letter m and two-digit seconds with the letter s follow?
9h50
